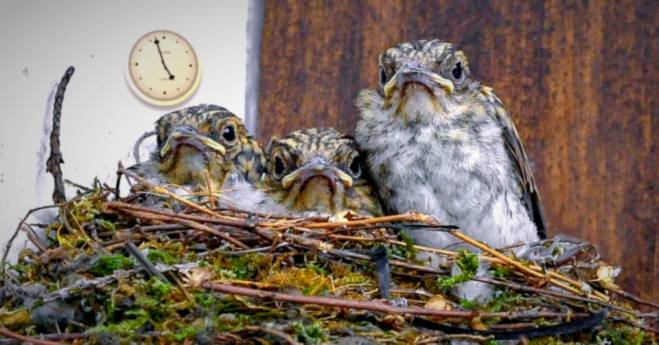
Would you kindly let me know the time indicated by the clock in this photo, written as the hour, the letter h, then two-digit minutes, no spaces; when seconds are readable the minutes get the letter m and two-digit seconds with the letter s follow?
4h57
